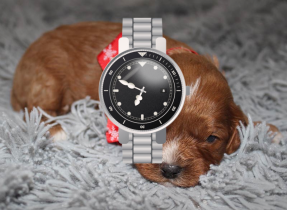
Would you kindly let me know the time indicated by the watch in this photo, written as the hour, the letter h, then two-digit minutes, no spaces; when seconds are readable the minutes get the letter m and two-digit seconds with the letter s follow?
6h49
